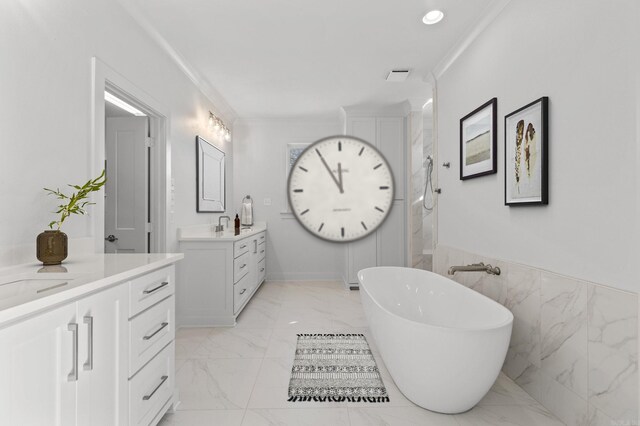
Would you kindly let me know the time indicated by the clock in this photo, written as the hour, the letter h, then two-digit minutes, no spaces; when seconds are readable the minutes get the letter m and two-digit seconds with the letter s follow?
11h55
